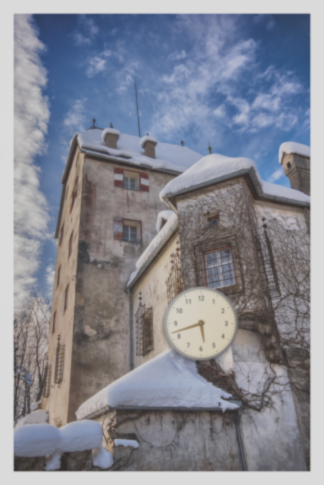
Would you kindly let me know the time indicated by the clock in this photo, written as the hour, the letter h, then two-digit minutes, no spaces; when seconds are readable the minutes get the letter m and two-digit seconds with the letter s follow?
5h42
